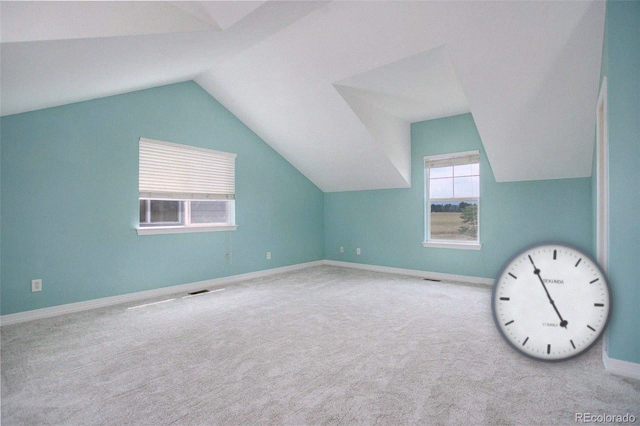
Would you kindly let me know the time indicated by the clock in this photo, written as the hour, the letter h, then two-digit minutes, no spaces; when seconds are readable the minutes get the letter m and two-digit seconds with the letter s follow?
4h55
